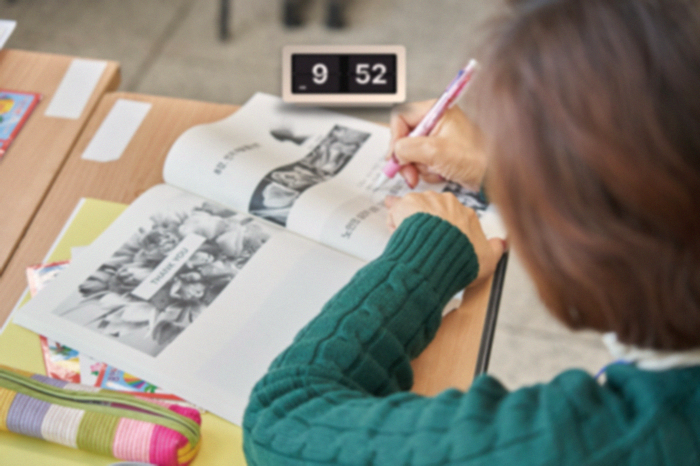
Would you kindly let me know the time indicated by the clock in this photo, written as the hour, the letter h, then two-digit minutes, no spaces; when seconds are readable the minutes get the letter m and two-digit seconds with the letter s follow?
9h52
